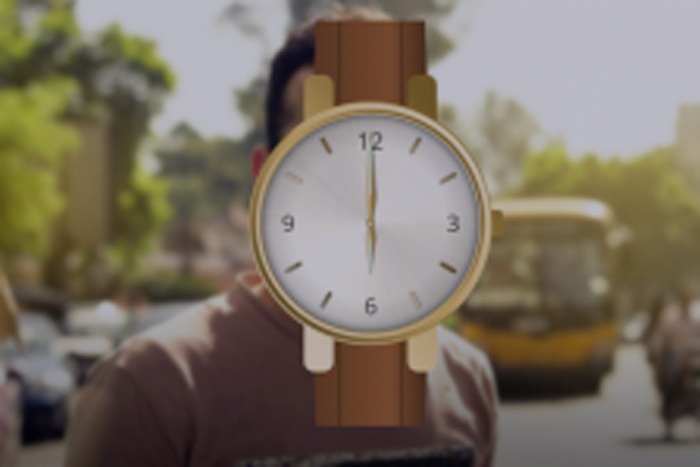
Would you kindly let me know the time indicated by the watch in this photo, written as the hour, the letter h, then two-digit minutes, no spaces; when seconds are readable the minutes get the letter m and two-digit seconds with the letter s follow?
6h00
